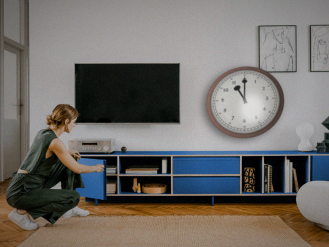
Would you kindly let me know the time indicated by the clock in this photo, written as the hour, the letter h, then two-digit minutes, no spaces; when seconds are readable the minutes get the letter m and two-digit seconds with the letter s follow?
11h00
